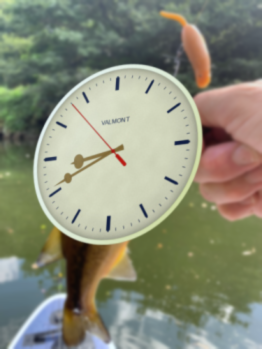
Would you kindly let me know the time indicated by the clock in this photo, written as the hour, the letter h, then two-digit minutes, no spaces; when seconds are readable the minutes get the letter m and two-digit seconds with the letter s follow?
8h40m53s
